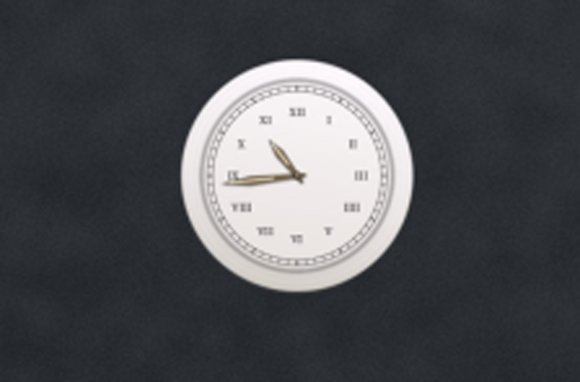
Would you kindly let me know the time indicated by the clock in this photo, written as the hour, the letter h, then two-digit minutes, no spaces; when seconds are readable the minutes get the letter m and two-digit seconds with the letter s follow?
10h44
